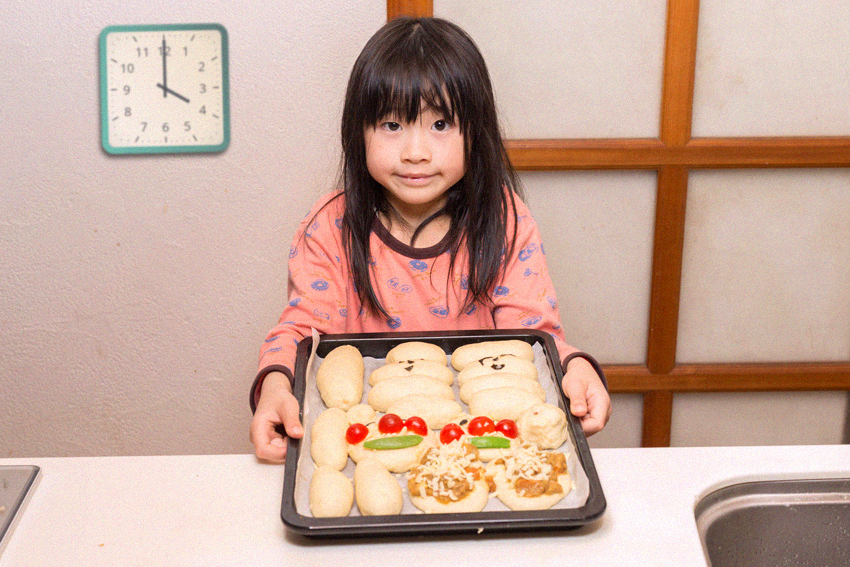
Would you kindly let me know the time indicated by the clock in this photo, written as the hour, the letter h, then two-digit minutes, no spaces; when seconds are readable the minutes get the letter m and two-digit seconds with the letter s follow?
4h00
